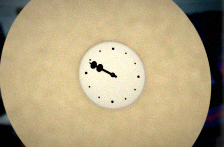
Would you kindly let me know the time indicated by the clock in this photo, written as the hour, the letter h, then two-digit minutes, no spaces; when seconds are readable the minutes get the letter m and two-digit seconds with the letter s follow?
9h49
